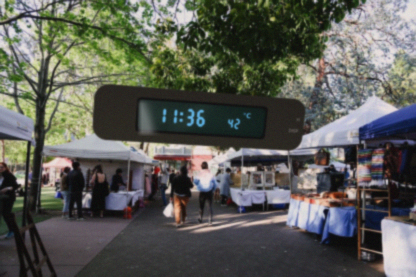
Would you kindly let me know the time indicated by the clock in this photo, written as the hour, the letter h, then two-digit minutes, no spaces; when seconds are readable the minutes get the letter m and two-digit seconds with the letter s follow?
11h36
